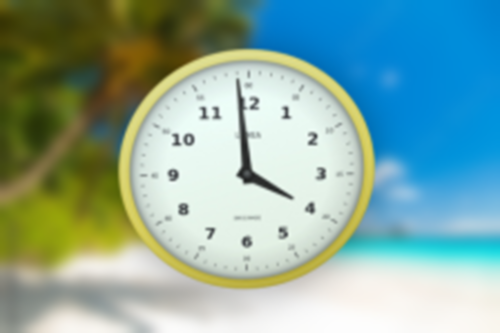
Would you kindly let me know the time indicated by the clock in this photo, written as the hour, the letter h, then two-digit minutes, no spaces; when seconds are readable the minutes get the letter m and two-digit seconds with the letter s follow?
3h59
